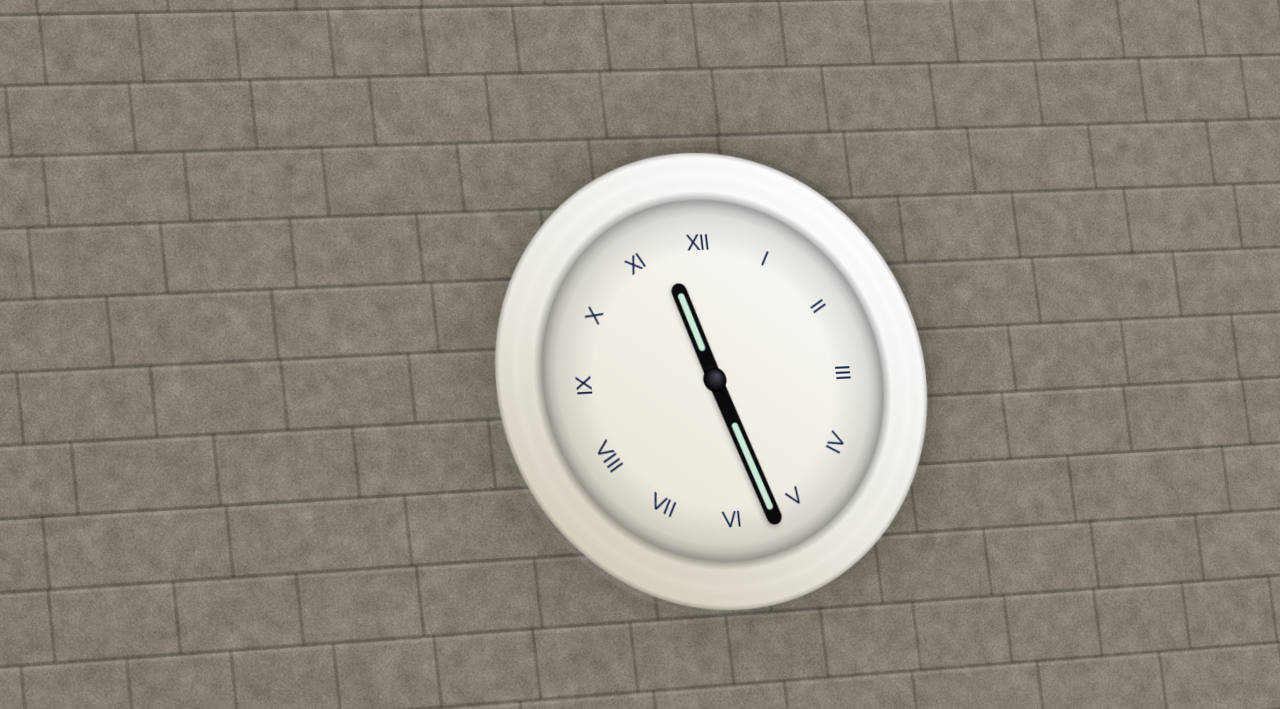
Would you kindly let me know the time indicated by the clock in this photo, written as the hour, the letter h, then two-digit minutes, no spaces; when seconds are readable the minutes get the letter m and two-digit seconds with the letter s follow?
11h27
